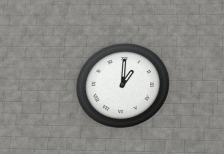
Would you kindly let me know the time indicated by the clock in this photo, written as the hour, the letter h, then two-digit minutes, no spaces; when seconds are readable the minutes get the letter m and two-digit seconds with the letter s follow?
1h00
